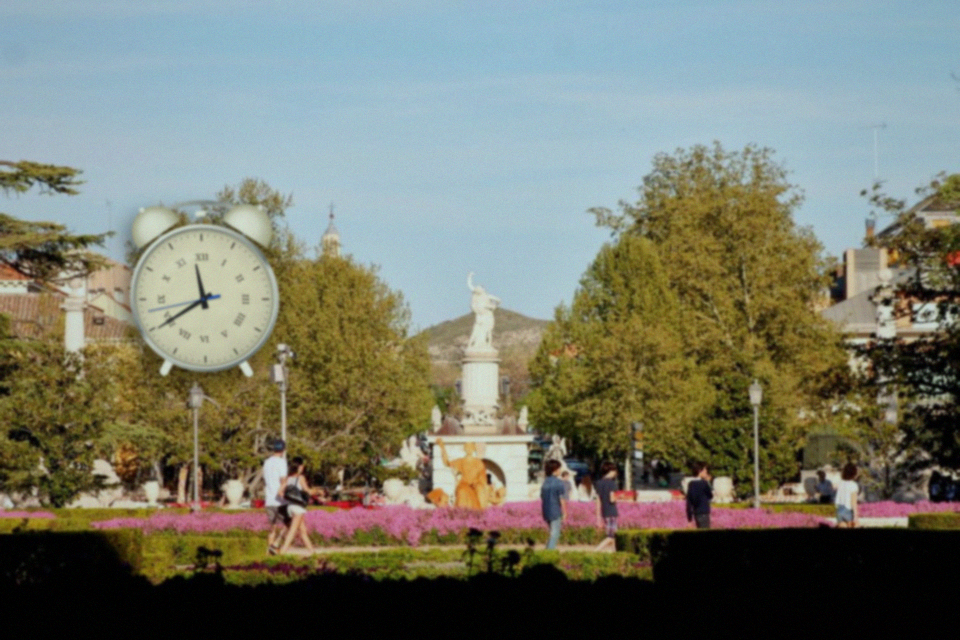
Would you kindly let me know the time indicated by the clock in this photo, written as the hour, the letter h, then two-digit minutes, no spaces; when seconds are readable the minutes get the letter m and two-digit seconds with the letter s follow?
11h39m43s
